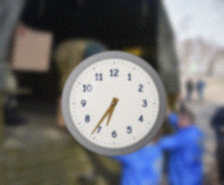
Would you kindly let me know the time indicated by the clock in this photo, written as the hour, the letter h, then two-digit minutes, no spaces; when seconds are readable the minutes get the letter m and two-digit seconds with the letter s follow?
6h36
